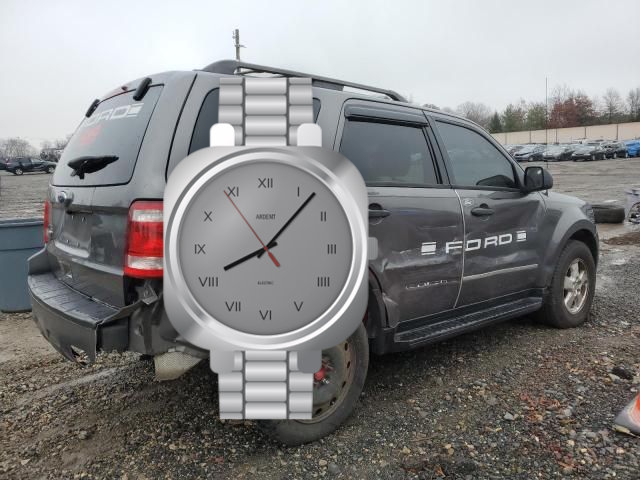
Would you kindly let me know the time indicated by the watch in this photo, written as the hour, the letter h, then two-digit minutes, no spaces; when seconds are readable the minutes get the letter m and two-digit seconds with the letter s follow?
8h06m54s
